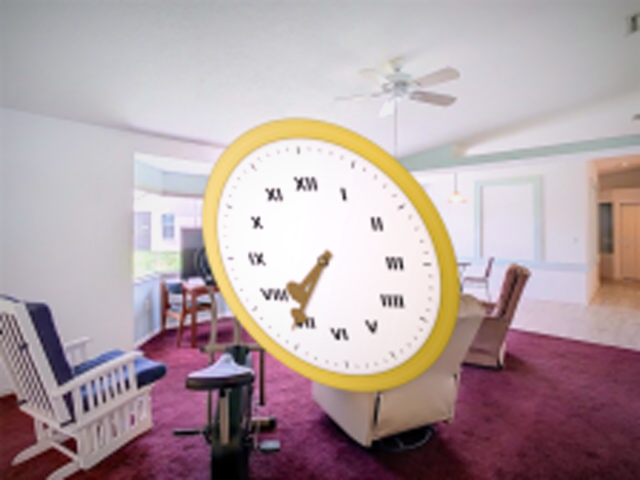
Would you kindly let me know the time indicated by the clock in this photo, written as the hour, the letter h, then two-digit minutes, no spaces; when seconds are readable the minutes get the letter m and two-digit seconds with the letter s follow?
7h36
